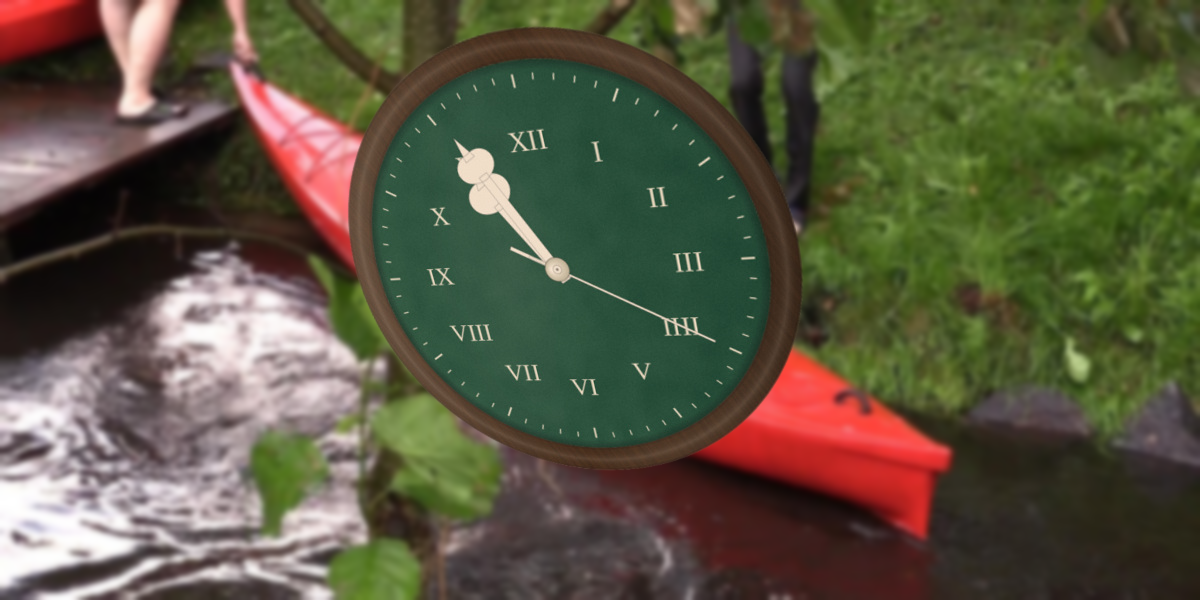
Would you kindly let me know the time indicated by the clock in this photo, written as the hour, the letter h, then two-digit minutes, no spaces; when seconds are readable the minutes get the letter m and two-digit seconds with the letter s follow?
10h55m20s
